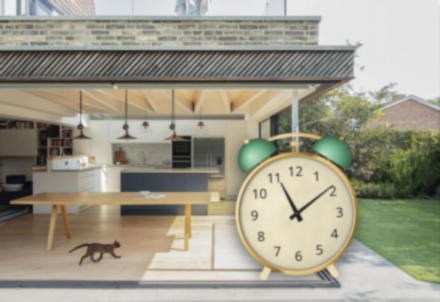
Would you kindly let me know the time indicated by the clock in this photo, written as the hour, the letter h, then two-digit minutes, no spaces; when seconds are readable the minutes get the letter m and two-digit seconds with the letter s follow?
11h09
